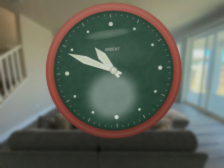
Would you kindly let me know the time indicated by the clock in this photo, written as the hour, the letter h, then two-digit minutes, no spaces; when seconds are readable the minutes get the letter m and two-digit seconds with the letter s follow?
10h49
